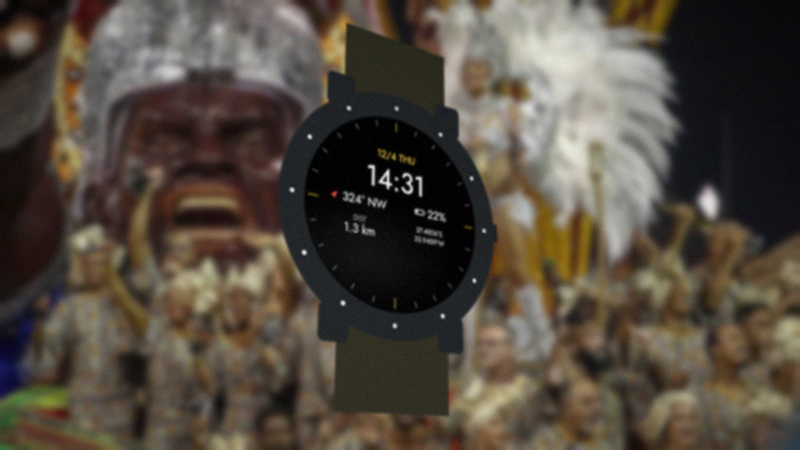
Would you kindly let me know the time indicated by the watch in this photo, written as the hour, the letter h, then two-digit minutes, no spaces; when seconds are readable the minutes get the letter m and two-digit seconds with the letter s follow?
14h31
